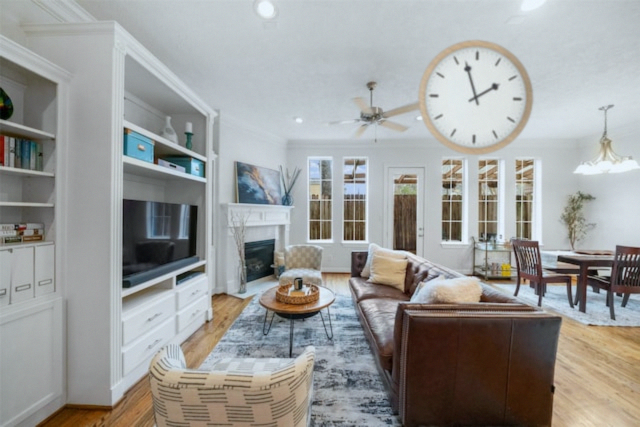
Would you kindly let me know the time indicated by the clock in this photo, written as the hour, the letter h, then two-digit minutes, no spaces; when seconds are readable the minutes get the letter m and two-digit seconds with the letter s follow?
1h57
